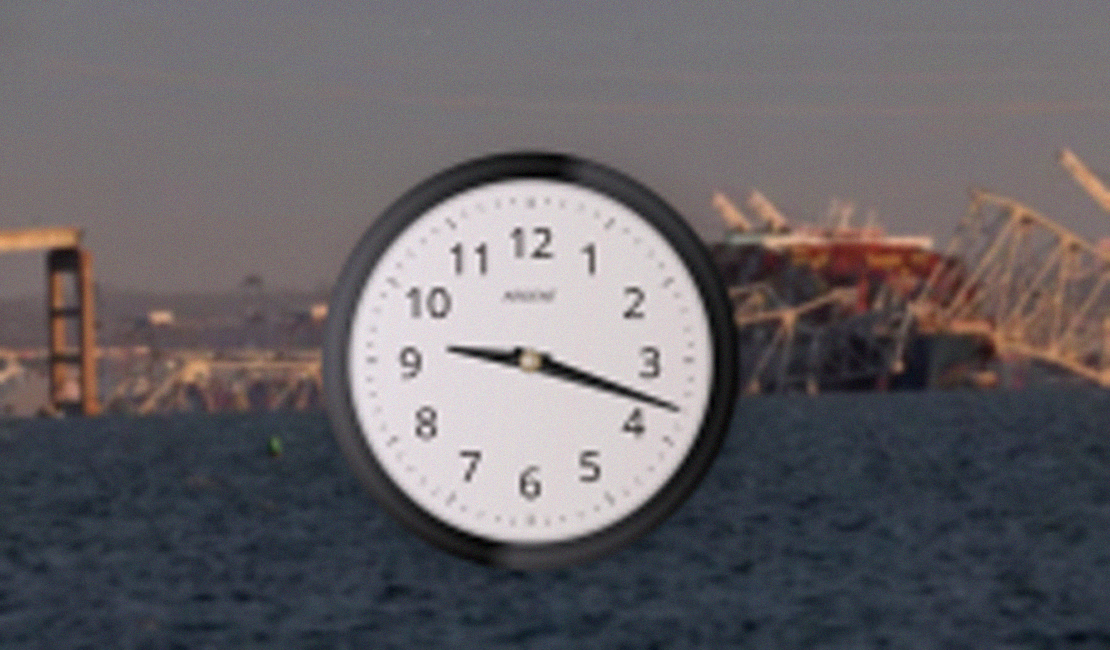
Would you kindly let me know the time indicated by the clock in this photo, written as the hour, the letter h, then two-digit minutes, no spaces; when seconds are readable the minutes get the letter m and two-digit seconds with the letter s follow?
9h18
